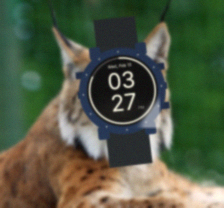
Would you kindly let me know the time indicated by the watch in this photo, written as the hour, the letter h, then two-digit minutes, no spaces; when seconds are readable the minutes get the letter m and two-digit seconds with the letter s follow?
3h27
